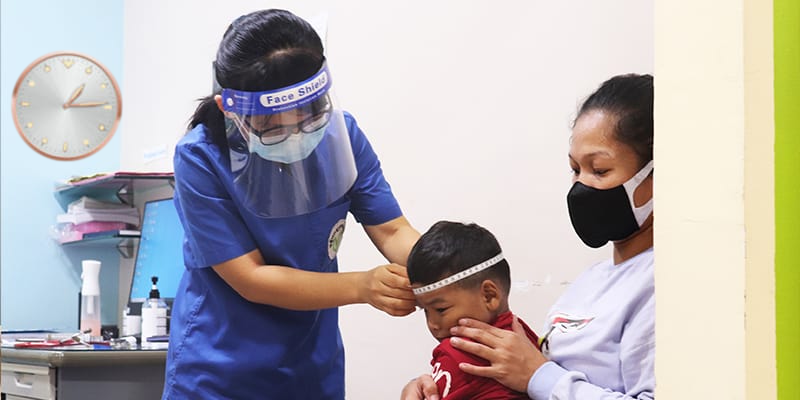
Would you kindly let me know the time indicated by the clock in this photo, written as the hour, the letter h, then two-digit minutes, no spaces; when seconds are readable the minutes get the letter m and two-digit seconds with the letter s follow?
1h14
